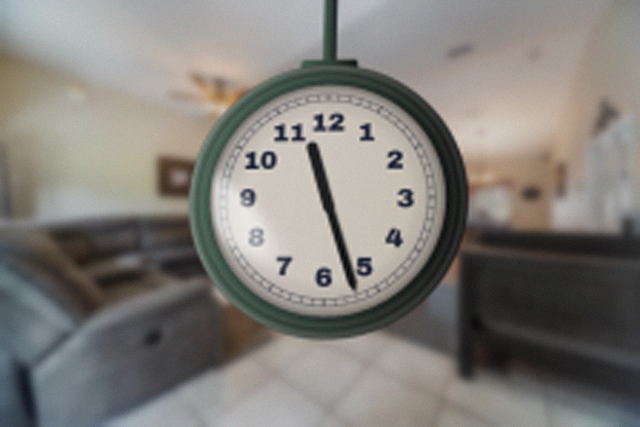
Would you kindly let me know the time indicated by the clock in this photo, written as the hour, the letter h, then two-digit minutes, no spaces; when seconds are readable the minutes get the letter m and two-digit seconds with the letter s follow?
11h27
